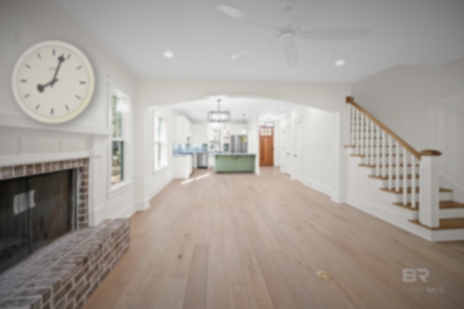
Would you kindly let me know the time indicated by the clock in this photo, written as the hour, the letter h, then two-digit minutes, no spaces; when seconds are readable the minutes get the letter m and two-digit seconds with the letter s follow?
8h03
